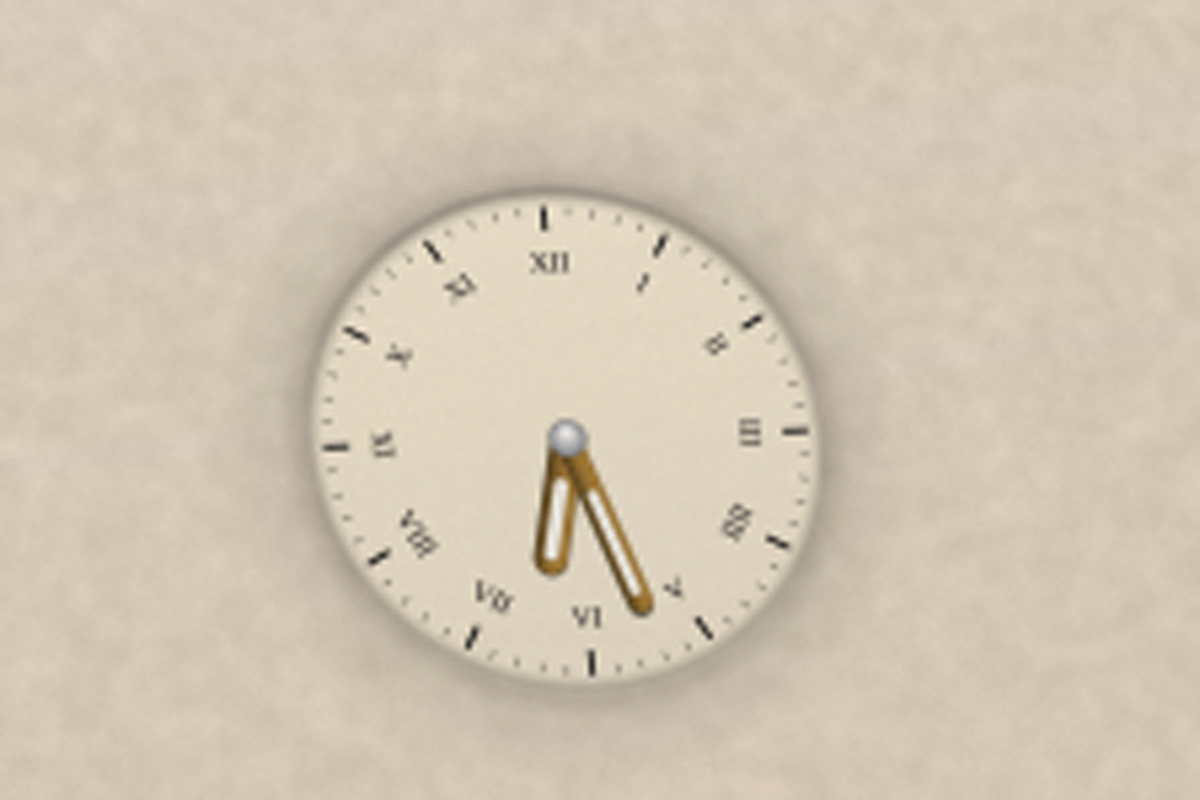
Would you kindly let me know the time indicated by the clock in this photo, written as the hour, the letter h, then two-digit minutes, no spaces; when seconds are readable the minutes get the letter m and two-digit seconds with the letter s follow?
6h27
